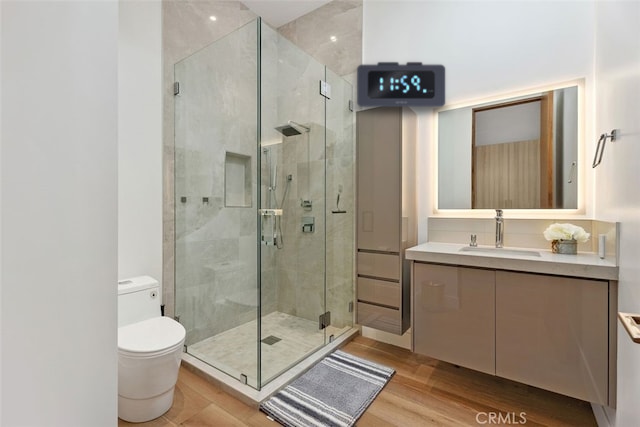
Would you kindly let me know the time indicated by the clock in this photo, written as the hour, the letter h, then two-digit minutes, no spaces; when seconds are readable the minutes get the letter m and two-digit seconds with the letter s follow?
11h59
